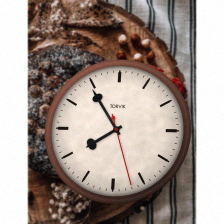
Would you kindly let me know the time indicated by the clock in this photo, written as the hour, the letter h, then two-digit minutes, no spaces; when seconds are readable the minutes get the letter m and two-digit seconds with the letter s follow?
7h54m27s
